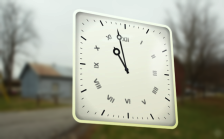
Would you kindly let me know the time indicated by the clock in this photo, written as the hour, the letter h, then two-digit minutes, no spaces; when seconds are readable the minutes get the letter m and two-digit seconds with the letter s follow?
10h58
